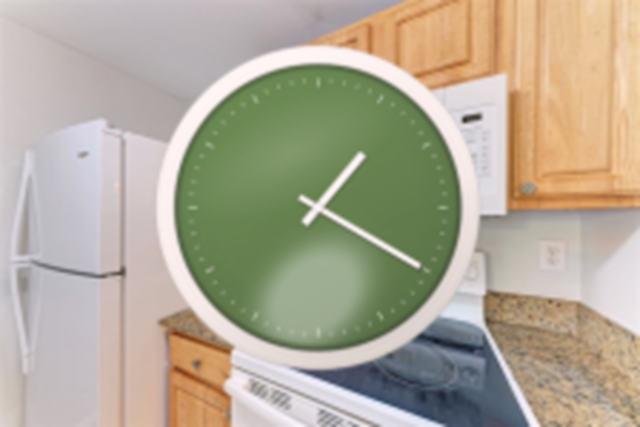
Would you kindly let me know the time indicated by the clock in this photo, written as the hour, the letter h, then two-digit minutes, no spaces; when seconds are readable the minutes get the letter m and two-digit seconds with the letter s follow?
1h20
